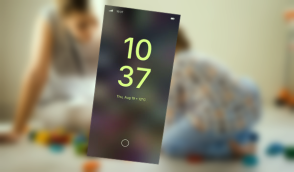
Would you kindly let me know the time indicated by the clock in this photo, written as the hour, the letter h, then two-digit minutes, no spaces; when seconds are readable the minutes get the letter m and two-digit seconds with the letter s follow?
10h37
